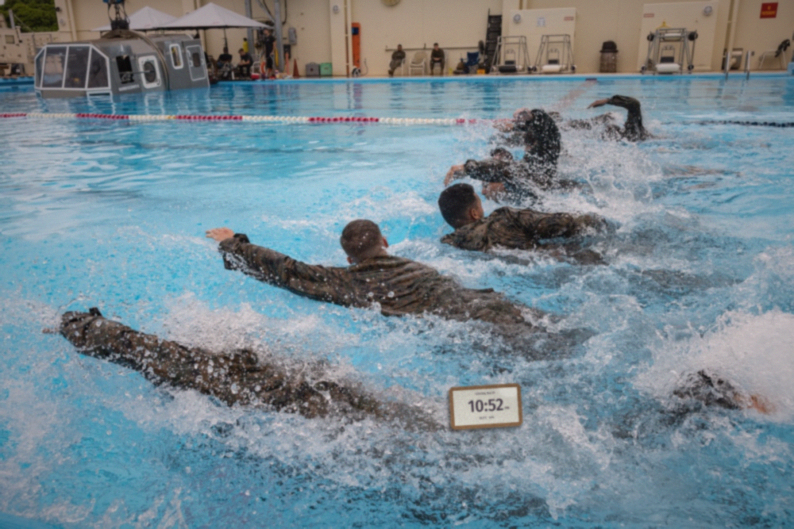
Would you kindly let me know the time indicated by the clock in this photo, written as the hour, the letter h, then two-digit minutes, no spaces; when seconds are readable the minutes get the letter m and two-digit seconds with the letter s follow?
10h52
